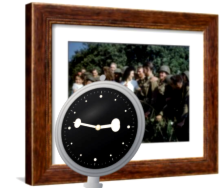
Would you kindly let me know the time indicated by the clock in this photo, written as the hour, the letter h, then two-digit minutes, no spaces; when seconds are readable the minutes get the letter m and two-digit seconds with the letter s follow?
2h47
